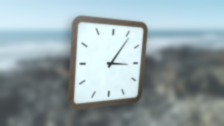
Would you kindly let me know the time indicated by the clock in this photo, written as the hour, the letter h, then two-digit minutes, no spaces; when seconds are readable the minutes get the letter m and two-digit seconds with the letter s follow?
3h06
